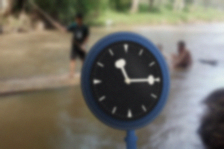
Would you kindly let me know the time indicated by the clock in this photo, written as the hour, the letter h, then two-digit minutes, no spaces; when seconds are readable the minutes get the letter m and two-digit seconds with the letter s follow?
11h15
